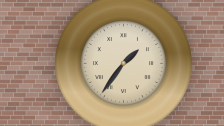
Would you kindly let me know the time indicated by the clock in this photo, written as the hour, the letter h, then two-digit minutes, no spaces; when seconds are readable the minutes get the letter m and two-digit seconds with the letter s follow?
1h36
